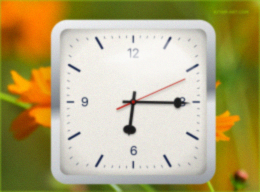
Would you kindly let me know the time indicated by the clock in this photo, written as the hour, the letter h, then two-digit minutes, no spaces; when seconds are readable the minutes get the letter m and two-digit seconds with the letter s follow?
6h15m11s
